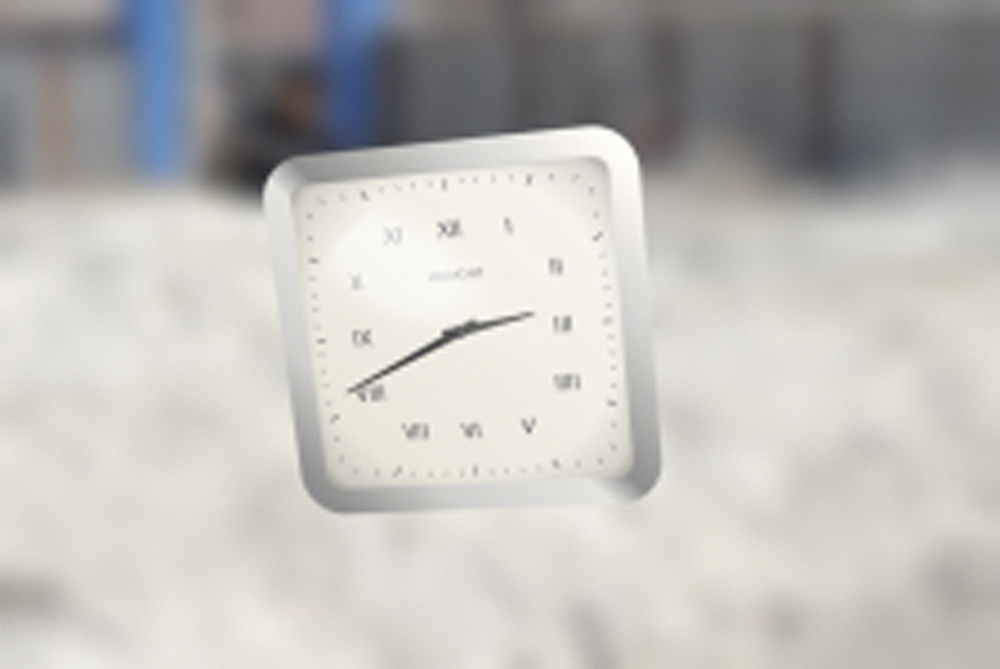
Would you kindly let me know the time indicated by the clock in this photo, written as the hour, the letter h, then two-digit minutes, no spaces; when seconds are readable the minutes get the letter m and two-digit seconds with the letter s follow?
2h41
